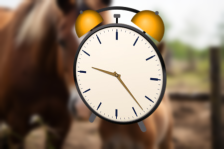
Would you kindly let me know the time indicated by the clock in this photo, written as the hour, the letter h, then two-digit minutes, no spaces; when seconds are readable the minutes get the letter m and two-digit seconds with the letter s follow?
9h23
